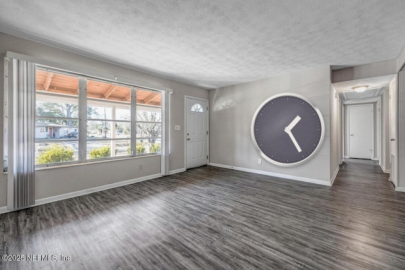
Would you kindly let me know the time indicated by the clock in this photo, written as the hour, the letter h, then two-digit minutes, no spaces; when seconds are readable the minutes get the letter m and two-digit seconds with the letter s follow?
1h25
